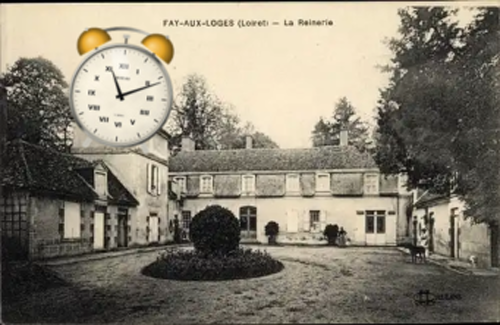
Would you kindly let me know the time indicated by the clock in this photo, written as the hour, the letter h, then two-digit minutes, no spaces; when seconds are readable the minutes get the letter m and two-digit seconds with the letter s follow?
11h11
